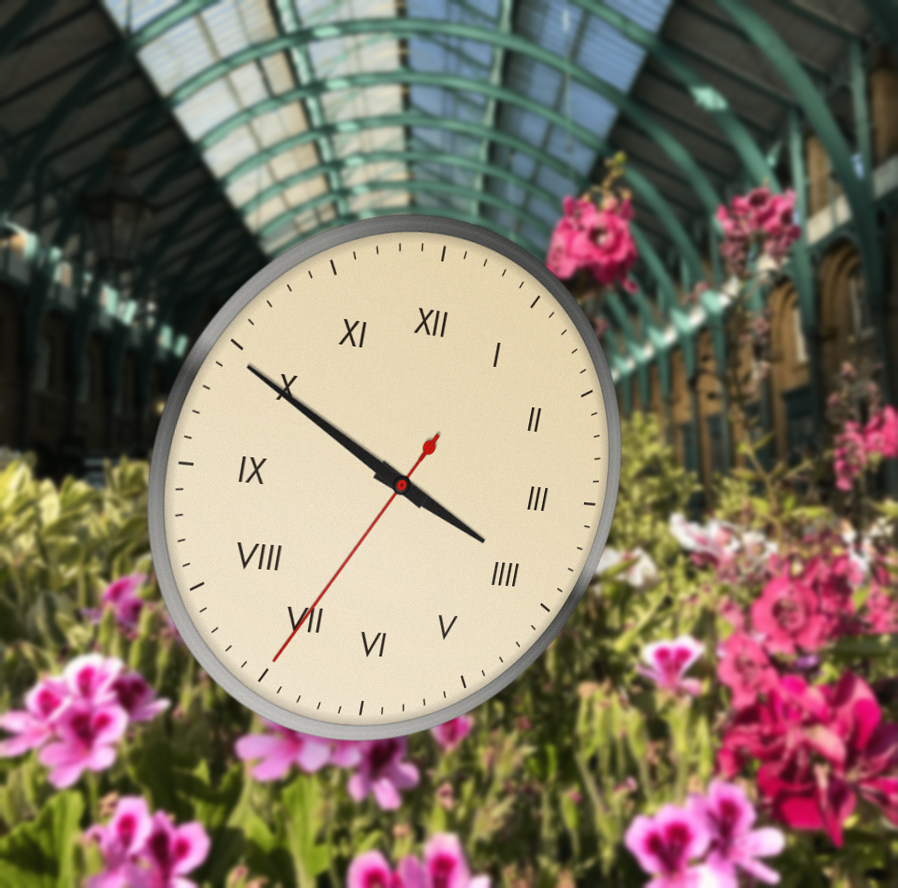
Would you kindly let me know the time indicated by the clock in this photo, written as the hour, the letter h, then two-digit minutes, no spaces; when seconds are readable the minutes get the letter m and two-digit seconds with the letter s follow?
3h49m35s
